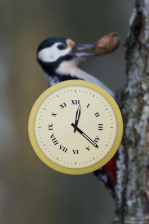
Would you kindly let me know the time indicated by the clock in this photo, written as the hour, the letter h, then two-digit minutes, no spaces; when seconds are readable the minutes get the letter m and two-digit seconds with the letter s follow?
12h22
